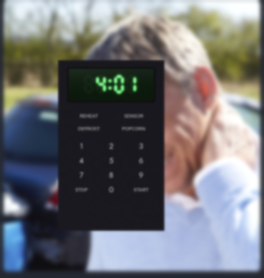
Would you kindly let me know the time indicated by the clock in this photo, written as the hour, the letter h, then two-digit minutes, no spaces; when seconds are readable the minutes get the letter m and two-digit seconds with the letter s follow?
4h01
